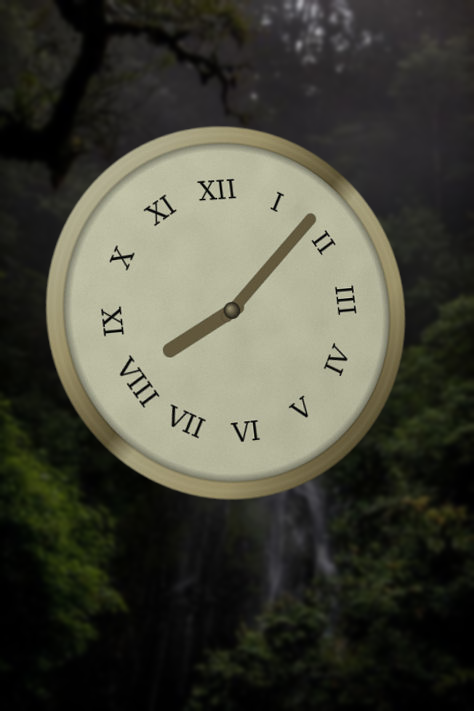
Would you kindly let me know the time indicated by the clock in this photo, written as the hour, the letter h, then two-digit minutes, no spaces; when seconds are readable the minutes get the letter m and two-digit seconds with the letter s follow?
8h08
